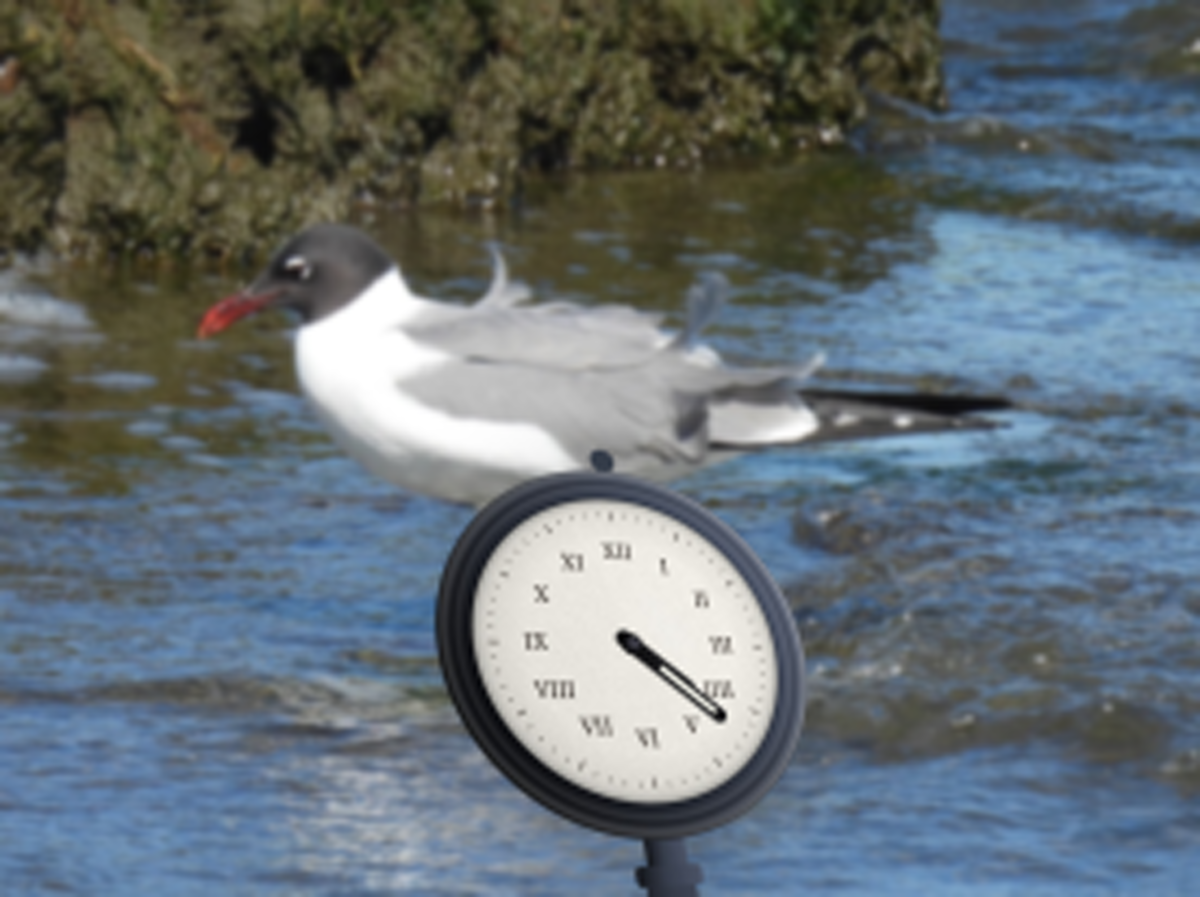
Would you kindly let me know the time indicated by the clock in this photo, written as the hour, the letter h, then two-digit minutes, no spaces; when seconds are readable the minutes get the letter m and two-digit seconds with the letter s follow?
4h22
